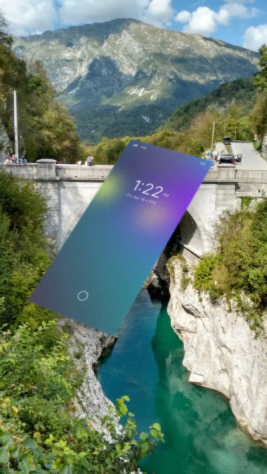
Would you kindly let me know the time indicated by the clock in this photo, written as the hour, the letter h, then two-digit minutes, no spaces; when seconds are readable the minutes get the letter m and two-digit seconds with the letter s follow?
1h22
